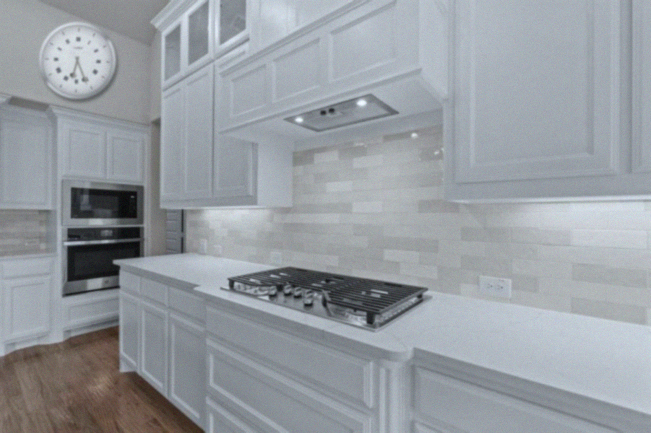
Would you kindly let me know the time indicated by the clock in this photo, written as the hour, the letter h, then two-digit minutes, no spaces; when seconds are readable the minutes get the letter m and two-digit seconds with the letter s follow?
6h26
